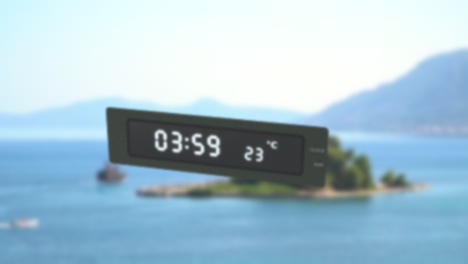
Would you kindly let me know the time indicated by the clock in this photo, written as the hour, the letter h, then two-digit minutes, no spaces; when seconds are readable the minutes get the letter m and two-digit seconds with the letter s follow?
3h59
